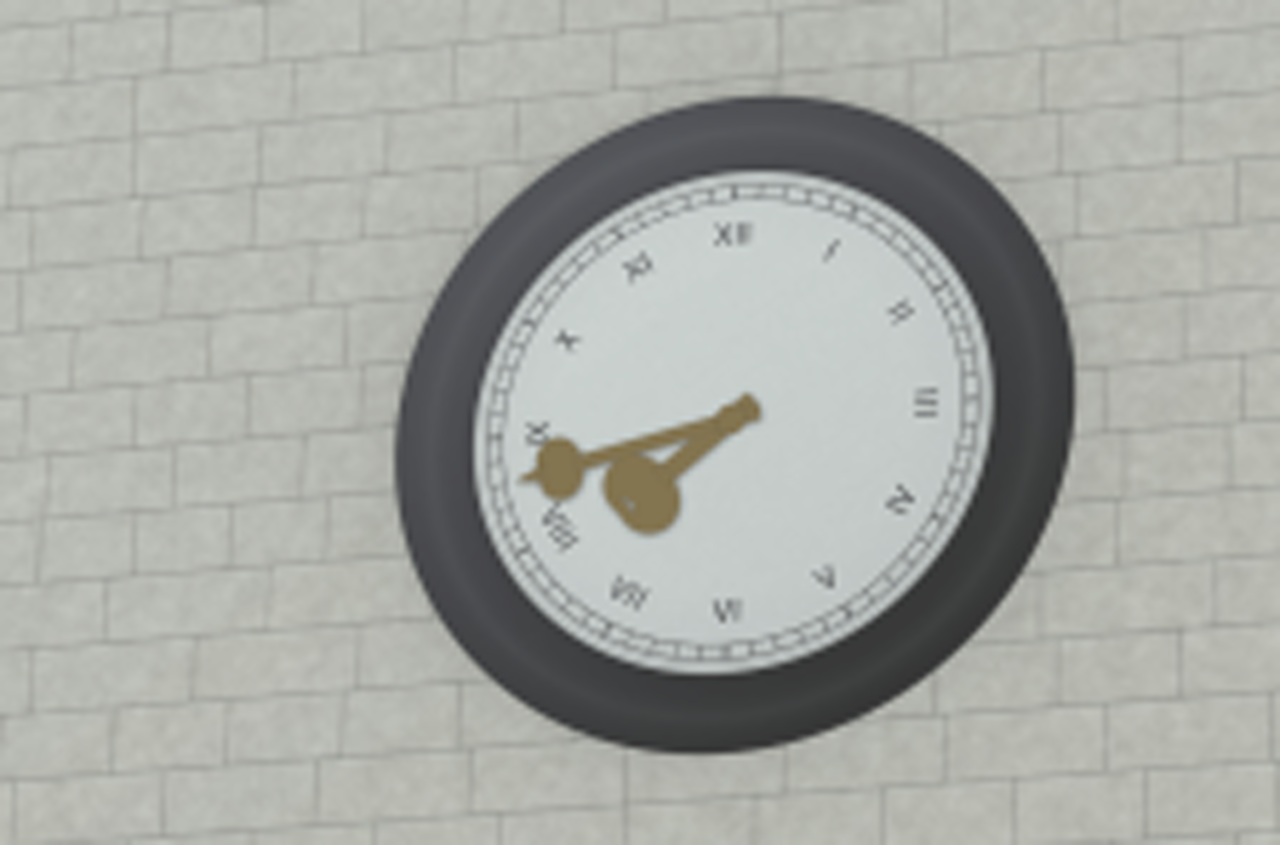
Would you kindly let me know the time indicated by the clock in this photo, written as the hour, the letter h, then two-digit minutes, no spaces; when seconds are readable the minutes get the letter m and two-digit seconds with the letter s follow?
7h43
